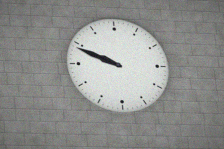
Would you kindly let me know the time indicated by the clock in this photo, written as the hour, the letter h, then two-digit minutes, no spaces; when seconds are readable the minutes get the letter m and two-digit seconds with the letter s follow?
9h49
